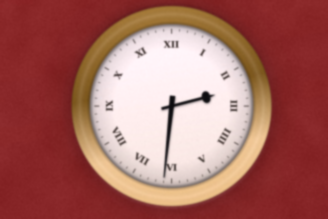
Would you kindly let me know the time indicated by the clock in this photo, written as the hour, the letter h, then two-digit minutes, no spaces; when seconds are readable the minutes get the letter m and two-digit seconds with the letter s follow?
2h31
